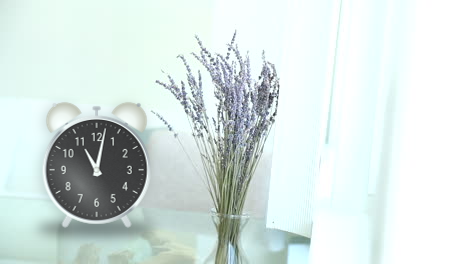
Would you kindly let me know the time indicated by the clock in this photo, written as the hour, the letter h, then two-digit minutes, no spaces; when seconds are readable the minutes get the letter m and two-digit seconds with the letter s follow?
11h02
